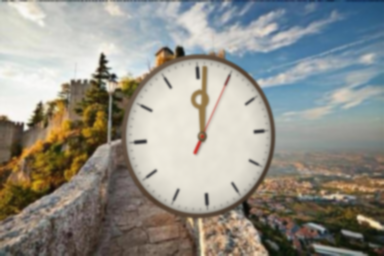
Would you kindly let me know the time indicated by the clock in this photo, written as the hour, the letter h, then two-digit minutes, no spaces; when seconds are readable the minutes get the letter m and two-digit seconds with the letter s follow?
12h01m05s
